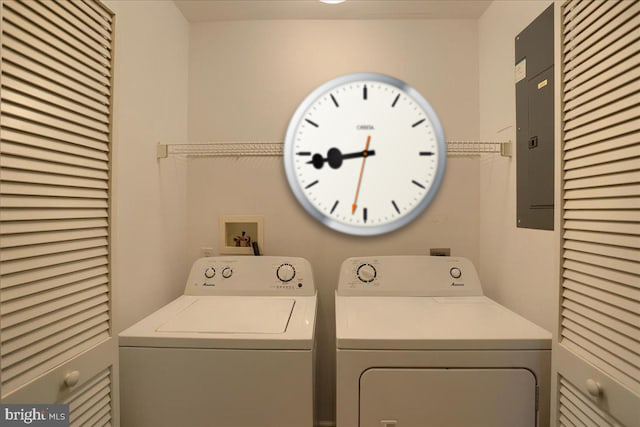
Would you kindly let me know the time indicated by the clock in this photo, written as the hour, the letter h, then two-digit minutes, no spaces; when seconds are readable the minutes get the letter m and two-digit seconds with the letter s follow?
8h43m32s
